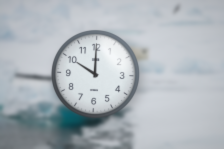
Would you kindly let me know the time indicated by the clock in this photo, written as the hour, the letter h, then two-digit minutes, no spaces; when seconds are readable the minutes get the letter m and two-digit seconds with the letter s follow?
10h00
